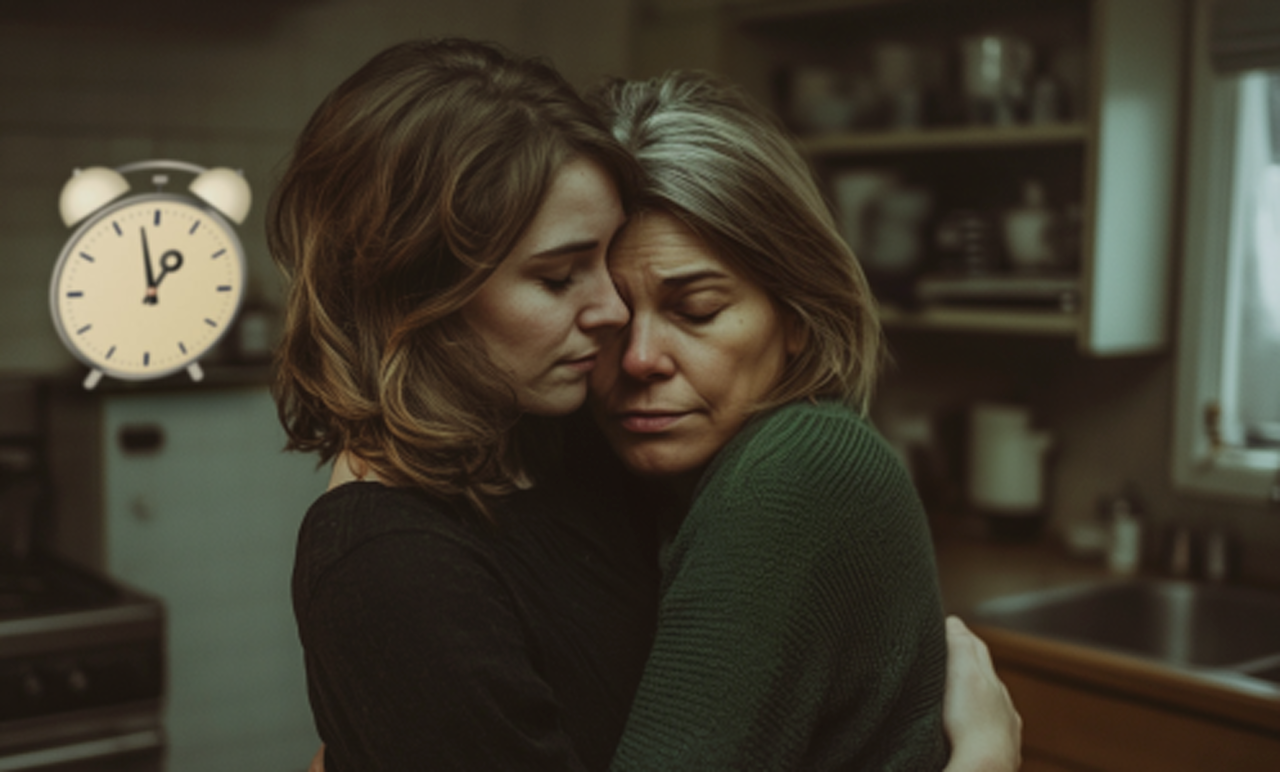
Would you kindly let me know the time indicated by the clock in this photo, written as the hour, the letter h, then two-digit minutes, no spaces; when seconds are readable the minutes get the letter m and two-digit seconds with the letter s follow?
12h58
